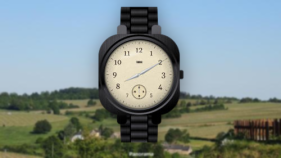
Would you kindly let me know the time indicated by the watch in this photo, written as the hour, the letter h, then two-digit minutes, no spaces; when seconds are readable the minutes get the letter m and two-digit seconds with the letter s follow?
8h10
